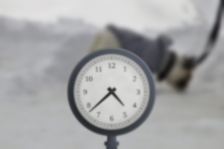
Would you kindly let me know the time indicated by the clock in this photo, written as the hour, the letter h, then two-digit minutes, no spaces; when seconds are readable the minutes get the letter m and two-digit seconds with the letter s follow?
4h38
